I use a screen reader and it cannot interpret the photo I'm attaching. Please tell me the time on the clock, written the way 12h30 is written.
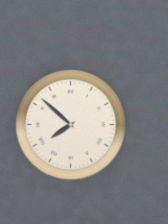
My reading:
7h52
